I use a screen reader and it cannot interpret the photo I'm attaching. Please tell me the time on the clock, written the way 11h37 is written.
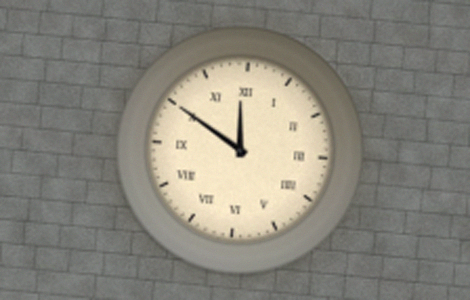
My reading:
11h50
